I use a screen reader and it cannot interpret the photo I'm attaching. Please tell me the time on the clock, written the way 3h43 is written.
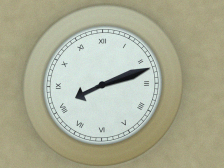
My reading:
8h12
